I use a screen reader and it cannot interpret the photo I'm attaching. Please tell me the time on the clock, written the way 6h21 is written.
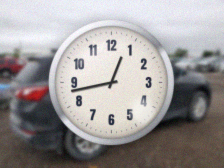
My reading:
12h43
